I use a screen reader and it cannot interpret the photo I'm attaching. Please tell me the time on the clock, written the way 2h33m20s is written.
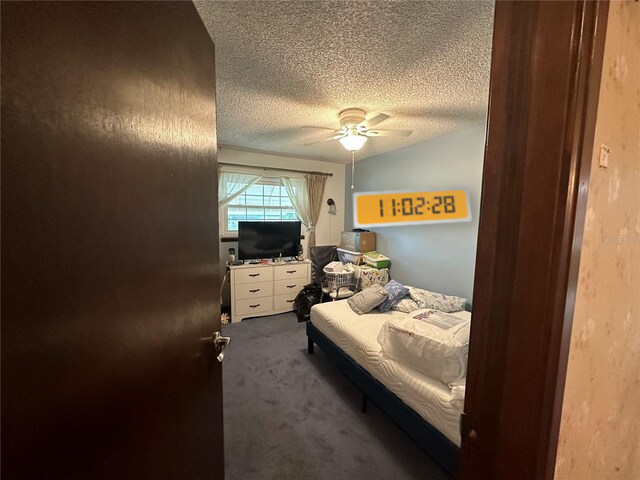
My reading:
11h02m28s
